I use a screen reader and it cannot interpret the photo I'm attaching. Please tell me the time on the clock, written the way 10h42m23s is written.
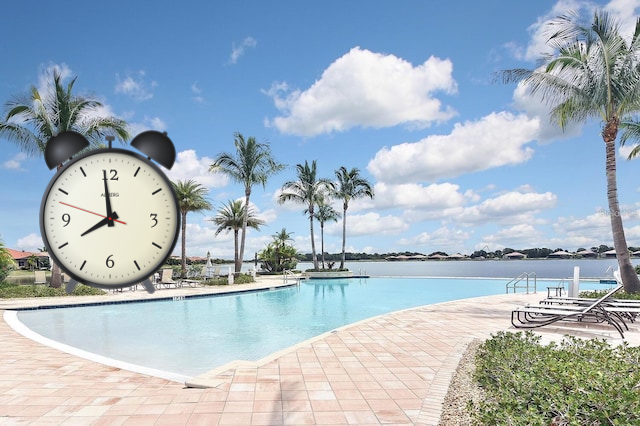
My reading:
7h58m48s
